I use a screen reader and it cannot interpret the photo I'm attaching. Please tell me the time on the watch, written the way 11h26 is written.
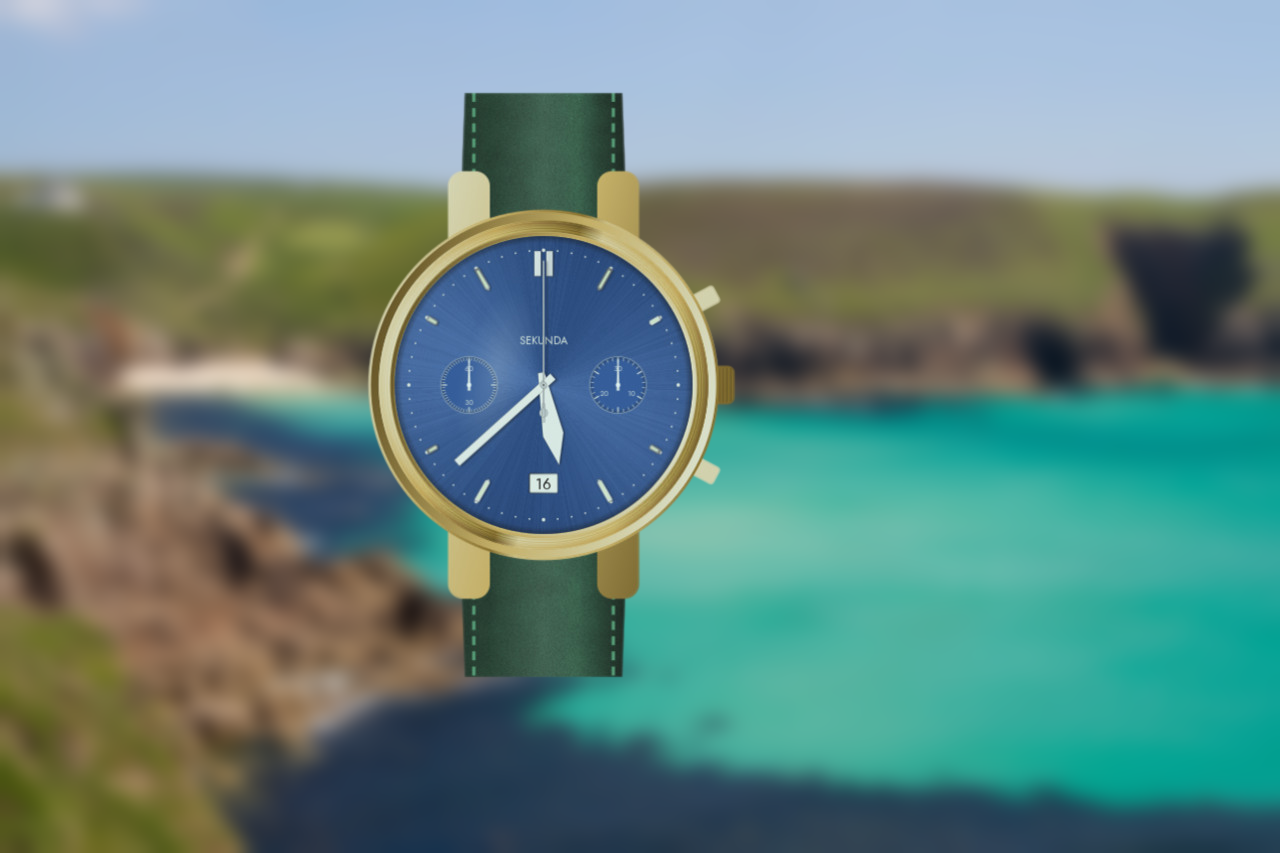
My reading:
5h38
